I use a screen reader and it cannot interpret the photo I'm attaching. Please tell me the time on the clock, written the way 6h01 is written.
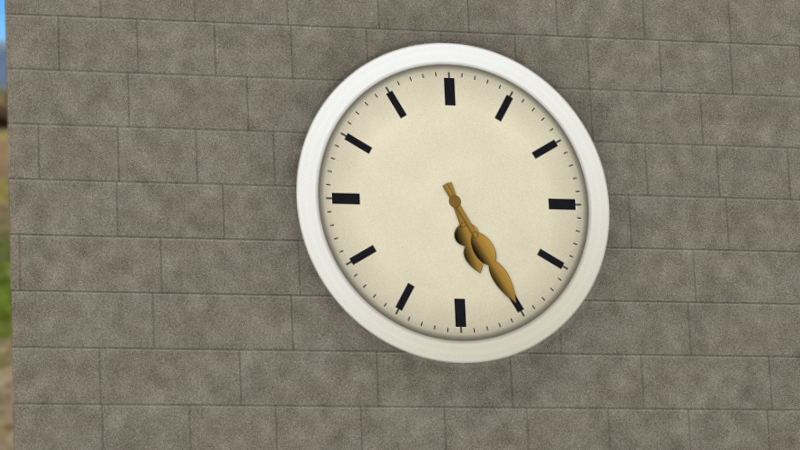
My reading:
5h25
